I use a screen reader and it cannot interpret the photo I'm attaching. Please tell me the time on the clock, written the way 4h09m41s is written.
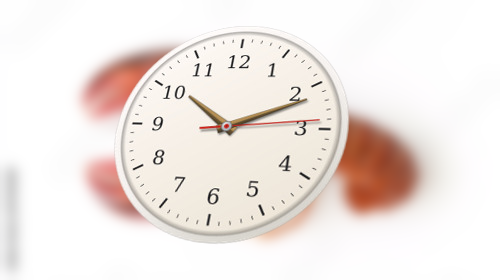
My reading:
10h11m14s
